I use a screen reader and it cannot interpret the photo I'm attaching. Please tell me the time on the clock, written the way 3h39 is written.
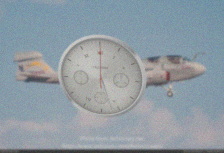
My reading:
5h27
